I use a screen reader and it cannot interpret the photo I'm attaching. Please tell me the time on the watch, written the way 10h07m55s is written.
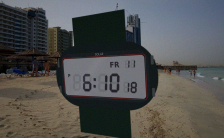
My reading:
6h10m18s
